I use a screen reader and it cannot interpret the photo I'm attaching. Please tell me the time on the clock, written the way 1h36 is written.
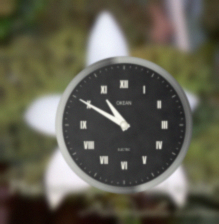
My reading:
10h50
